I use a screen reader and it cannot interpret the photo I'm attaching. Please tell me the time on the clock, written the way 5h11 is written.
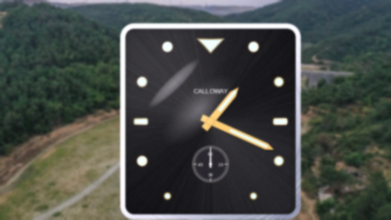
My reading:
1h19
